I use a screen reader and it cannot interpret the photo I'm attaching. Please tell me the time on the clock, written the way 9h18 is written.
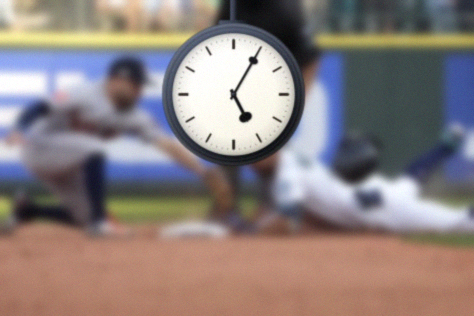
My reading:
5h05
